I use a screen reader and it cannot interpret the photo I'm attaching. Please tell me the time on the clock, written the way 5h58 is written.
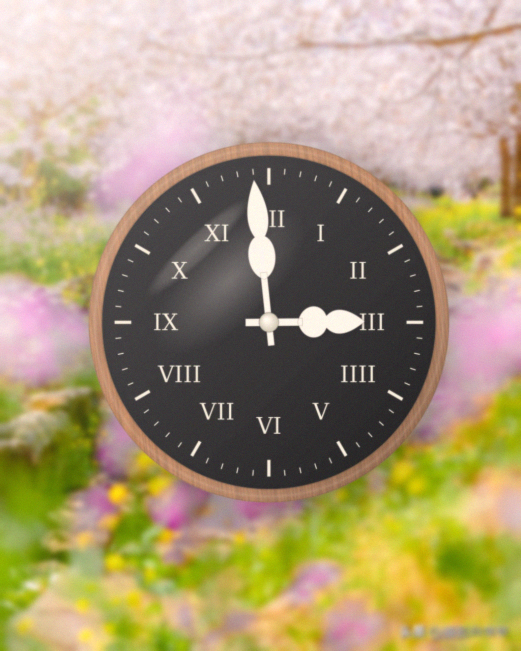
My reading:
2h59
